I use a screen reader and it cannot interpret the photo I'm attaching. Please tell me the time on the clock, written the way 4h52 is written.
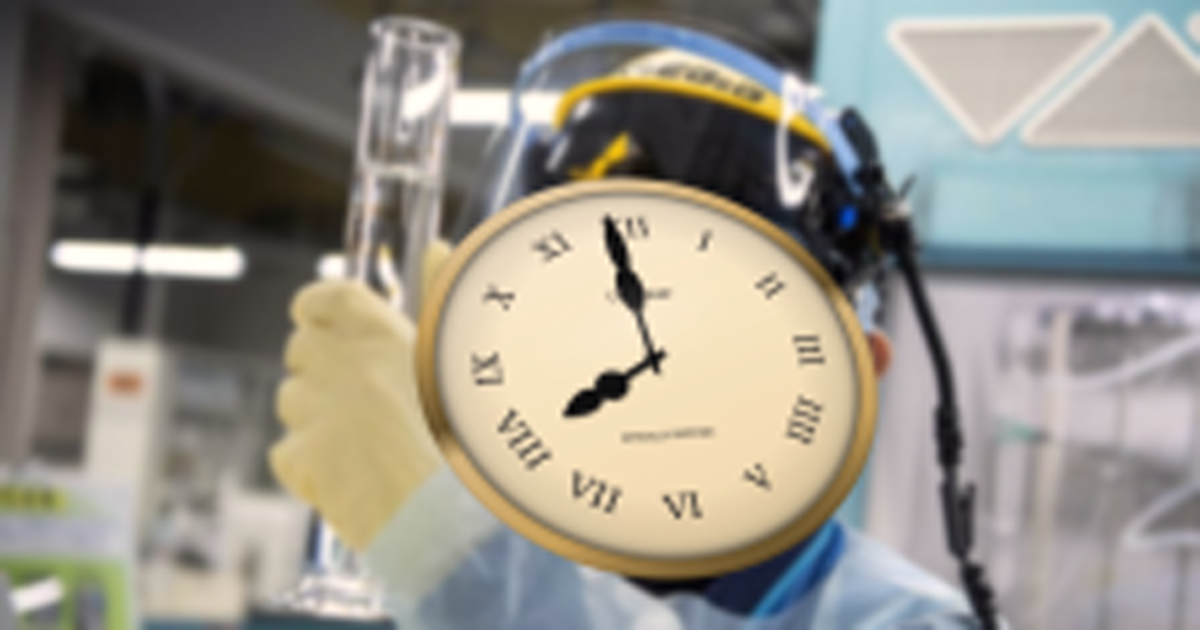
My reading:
7h59
